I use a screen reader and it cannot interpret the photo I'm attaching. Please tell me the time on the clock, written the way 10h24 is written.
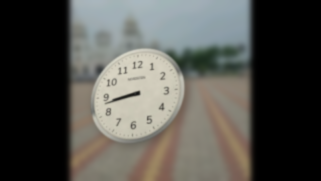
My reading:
8h43
